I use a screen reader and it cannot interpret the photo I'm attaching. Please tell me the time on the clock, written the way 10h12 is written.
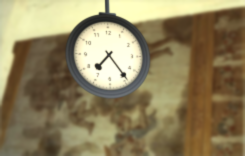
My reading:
7h24
